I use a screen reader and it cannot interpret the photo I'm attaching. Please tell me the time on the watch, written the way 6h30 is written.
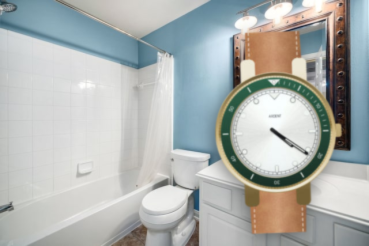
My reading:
4h21
